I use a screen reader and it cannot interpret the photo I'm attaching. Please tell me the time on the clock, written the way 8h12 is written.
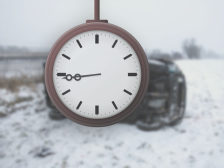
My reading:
8h44
